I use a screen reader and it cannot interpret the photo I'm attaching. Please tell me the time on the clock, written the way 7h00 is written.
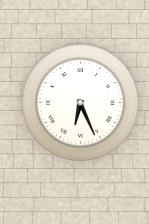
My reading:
6h26
